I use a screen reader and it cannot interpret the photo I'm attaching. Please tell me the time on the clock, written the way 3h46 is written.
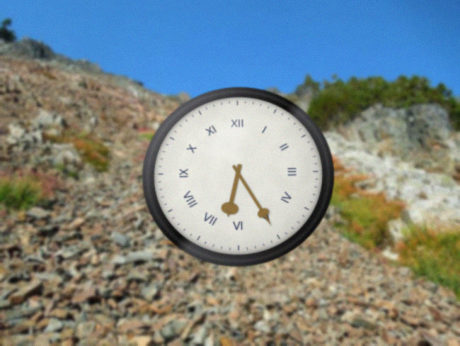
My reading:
6h25
